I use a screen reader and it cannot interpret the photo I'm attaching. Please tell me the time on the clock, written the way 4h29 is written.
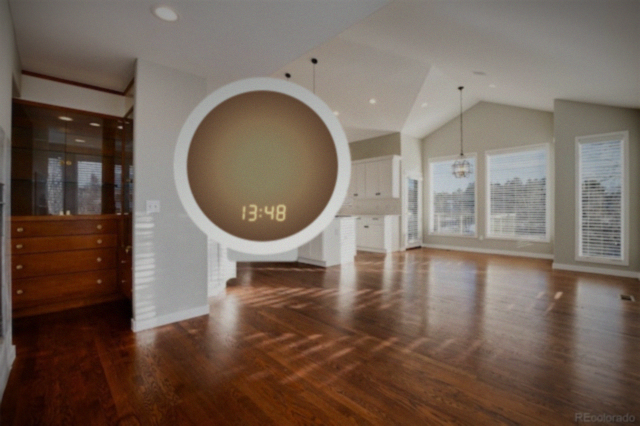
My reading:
13h48
